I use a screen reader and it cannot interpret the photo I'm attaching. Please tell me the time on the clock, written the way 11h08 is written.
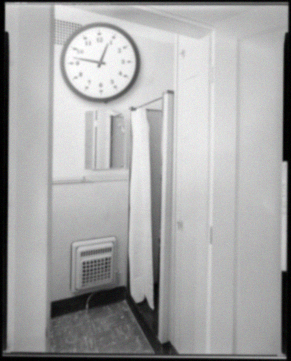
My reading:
12h47
